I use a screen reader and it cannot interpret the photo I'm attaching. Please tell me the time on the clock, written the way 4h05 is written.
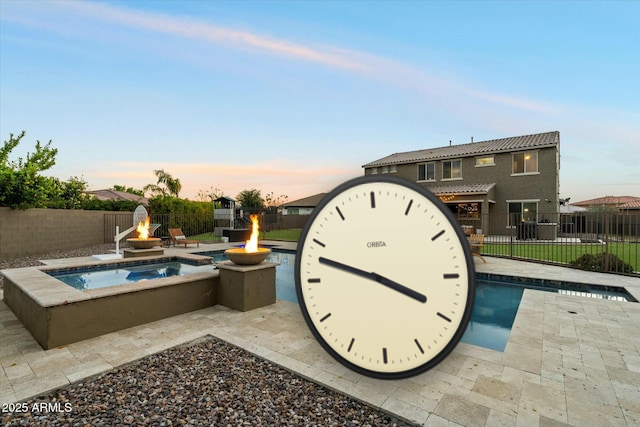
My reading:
3h48
